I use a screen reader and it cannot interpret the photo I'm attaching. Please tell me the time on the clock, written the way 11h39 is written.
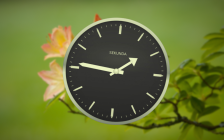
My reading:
1h46
